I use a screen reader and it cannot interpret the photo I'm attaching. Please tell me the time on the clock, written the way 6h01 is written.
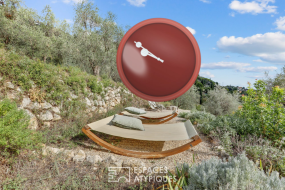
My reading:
9h51
